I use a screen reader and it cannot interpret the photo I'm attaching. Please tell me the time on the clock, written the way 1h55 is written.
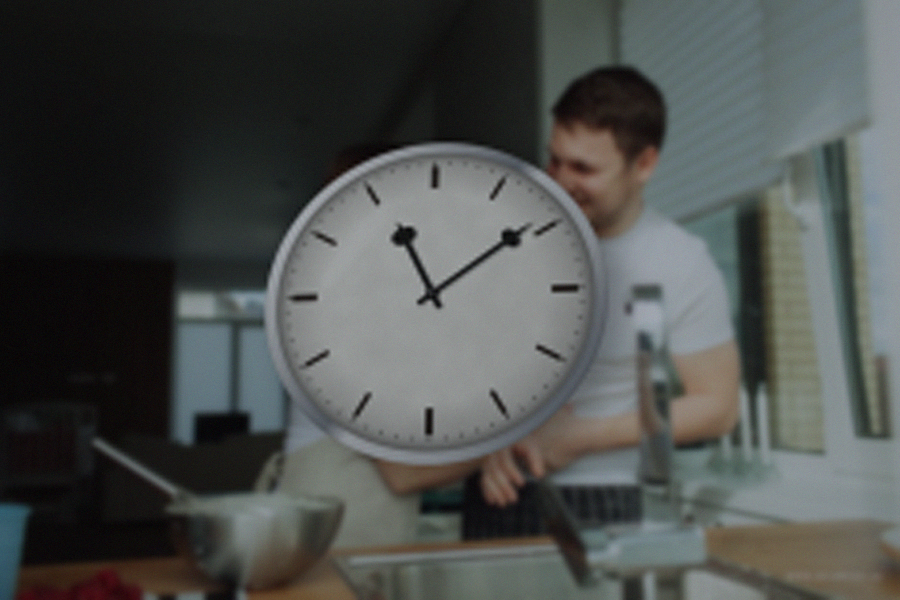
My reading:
11h09
